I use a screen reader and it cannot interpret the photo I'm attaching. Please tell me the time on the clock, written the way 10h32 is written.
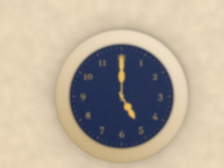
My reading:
5h00
